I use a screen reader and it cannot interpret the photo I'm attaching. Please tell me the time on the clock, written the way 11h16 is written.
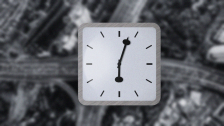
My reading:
6h03
